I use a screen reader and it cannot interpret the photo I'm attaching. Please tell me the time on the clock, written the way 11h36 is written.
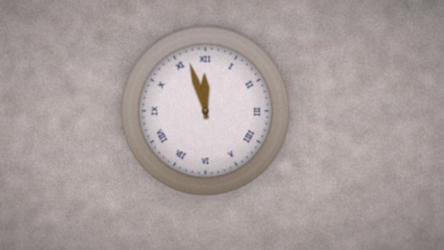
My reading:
11h57
